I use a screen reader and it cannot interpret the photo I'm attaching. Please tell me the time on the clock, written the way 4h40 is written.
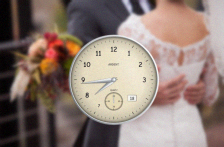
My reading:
7h44
